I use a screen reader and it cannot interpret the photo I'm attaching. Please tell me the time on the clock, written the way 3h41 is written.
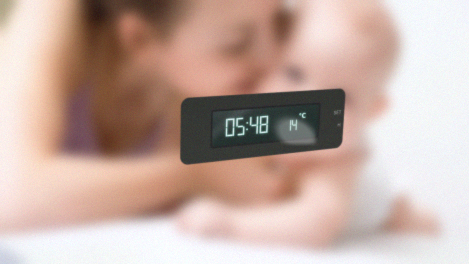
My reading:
5h48
